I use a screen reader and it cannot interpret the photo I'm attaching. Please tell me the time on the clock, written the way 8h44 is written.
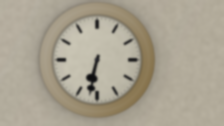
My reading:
6h32
